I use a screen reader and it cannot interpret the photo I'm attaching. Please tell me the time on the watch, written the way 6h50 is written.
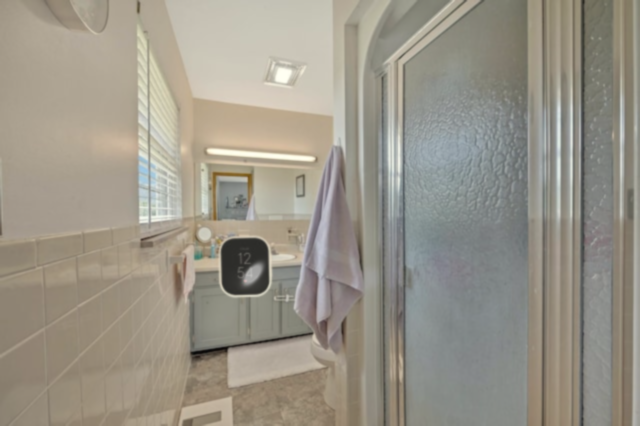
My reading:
12h54
